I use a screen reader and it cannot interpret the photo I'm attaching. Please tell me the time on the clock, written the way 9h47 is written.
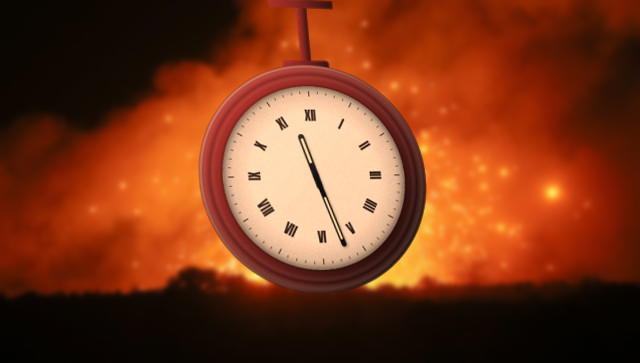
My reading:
11h27
